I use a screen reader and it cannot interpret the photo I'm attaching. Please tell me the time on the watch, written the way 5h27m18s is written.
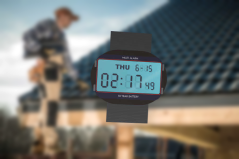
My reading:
2h17m49s
